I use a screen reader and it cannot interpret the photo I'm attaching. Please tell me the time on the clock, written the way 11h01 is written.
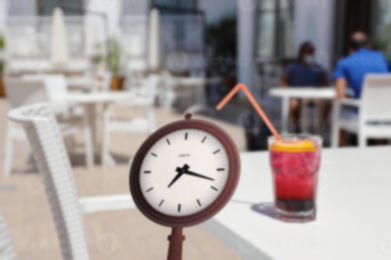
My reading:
7h18
